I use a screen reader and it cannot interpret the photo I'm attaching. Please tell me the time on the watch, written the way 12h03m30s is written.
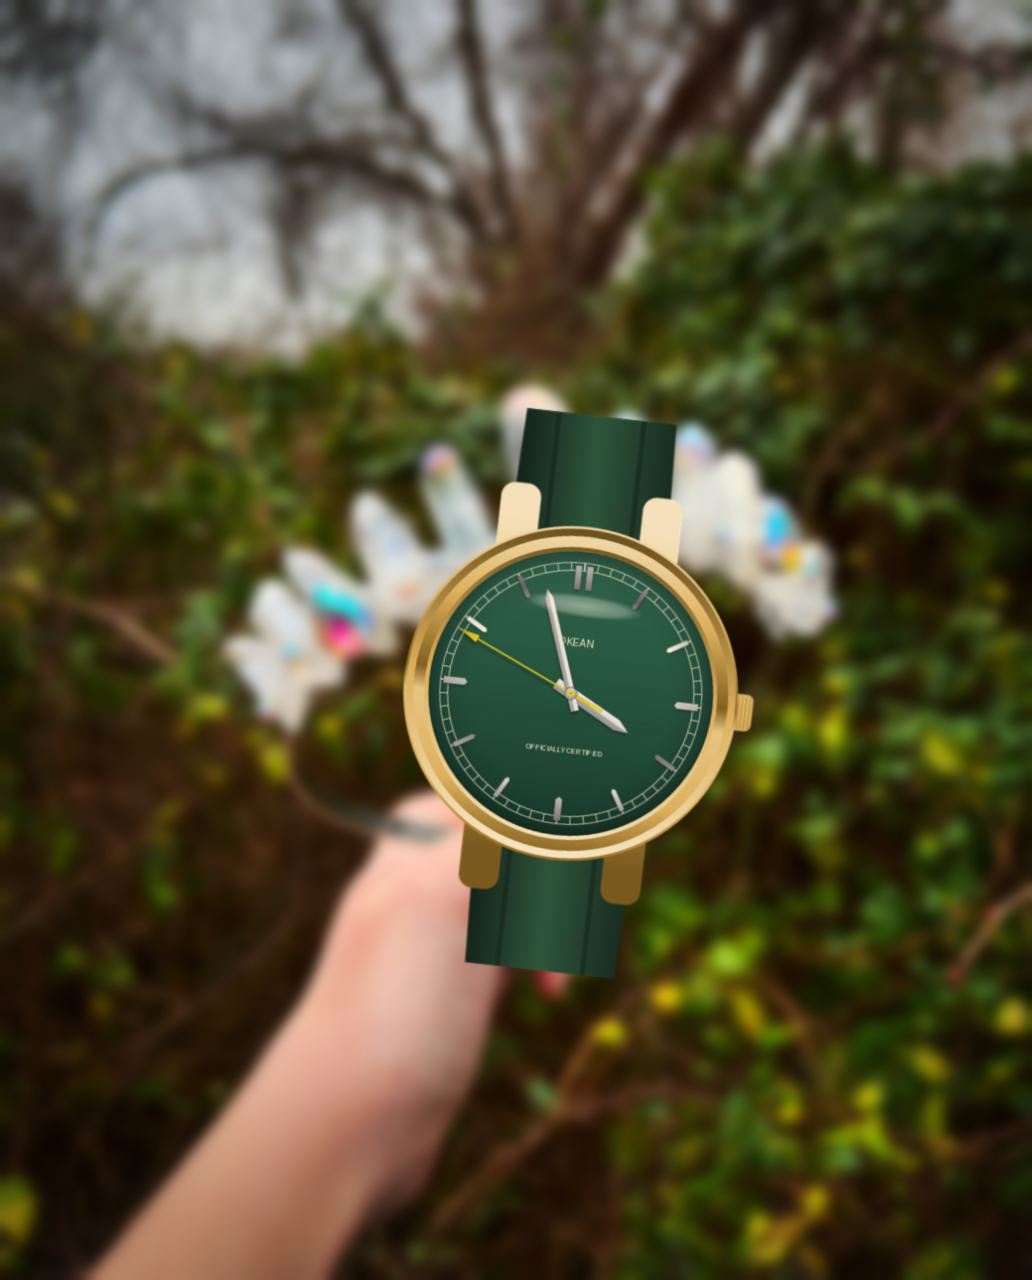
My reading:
3h56m49s
